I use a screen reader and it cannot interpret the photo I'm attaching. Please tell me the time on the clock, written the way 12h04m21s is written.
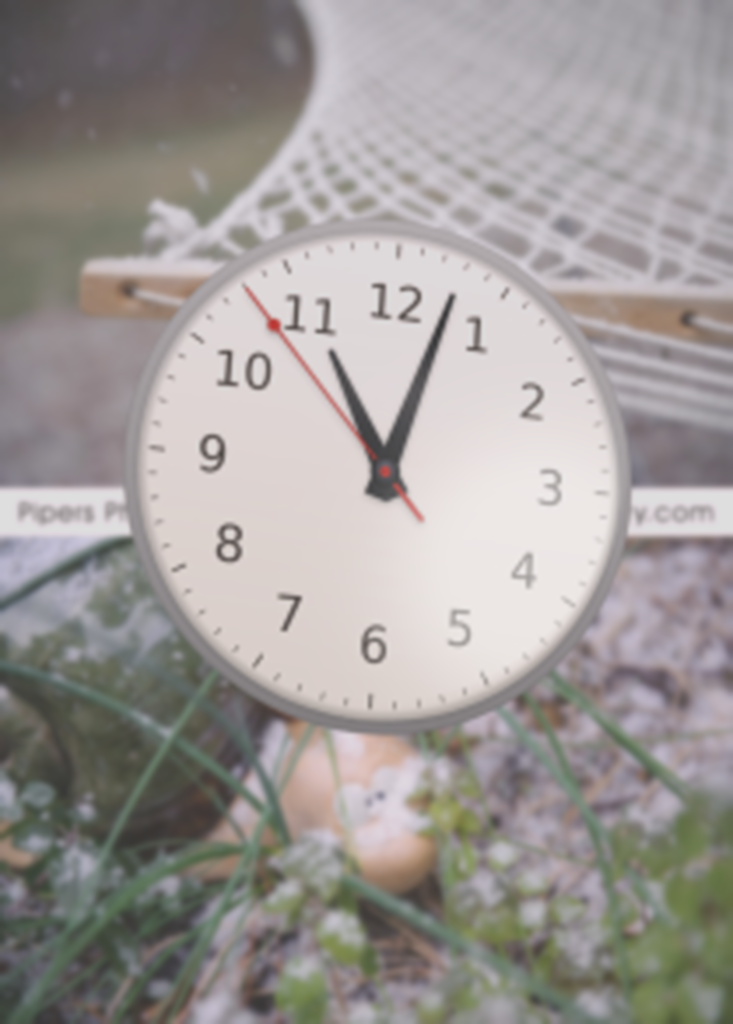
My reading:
11h02m53s
